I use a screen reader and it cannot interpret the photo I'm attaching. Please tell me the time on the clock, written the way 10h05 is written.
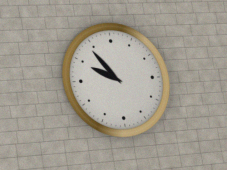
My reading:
9h54
